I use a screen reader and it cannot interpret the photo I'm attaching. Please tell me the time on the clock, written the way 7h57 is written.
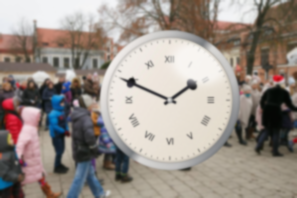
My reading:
1h49
